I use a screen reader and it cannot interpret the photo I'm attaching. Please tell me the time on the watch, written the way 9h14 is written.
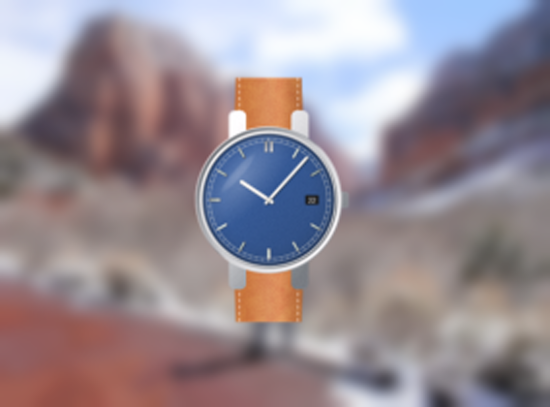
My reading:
10h07
